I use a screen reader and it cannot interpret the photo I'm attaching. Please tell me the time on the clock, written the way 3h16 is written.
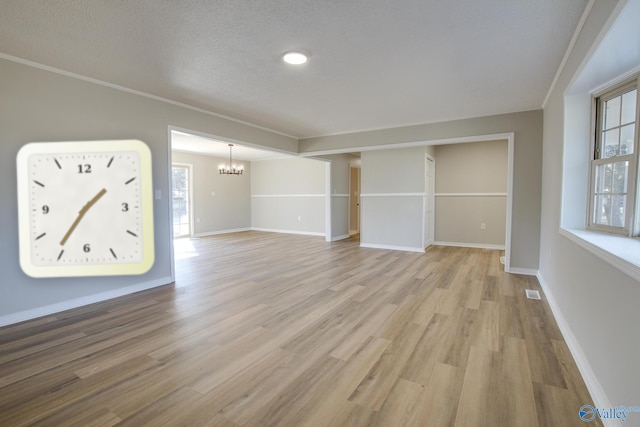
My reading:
1h36
